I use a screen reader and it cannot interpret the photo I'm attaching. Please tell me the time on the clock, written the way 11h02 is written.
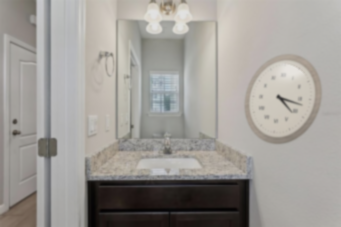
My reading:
4h17
